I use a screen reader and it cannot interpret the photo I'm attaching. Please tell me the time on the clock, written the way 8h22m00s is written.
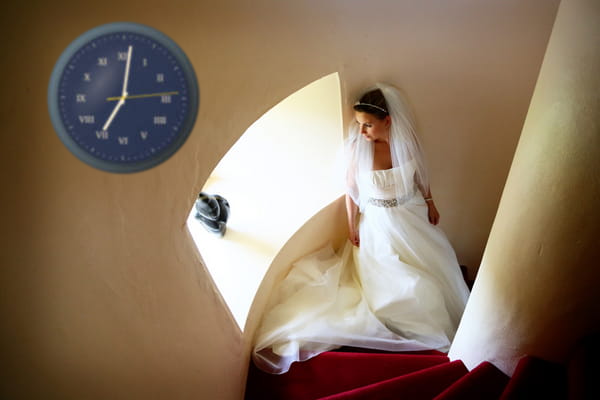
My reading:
7h01m14s
